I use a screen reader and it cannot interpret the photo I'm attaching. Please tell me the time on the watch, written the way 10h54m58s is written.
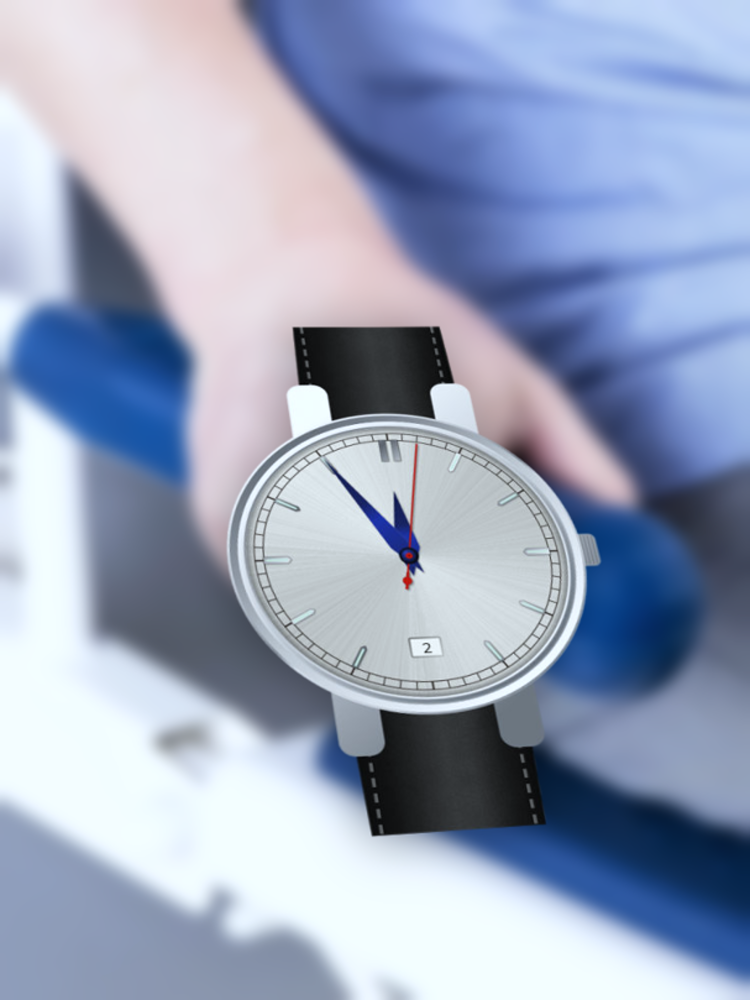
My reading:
11h55m02s
